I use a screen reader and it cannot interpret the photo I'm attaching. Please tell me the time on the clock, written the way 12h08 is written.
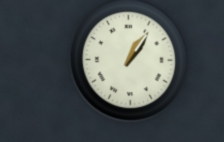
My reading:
1h06
